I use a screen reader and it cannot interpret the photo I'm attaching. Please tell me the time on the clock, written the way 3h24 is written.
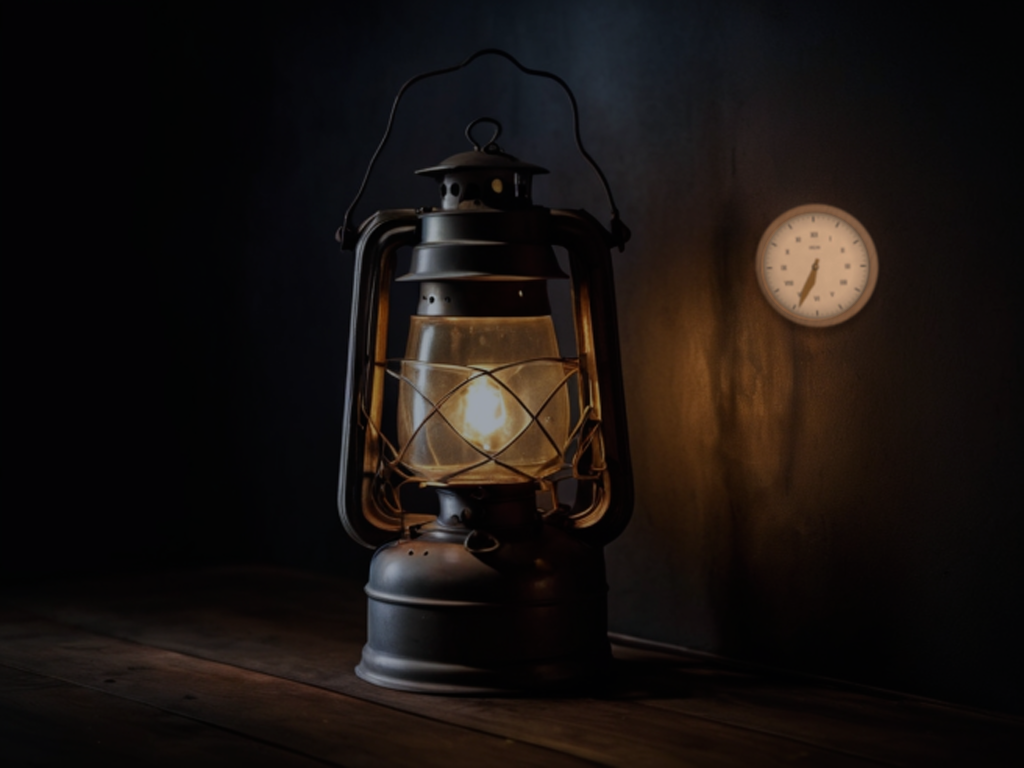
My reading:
6h34
